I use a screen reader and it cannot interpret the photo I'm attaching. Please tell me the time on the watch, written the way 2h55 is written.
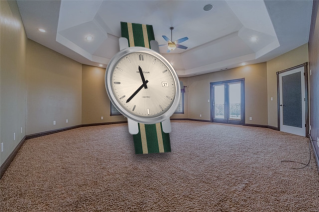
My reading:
11h38
